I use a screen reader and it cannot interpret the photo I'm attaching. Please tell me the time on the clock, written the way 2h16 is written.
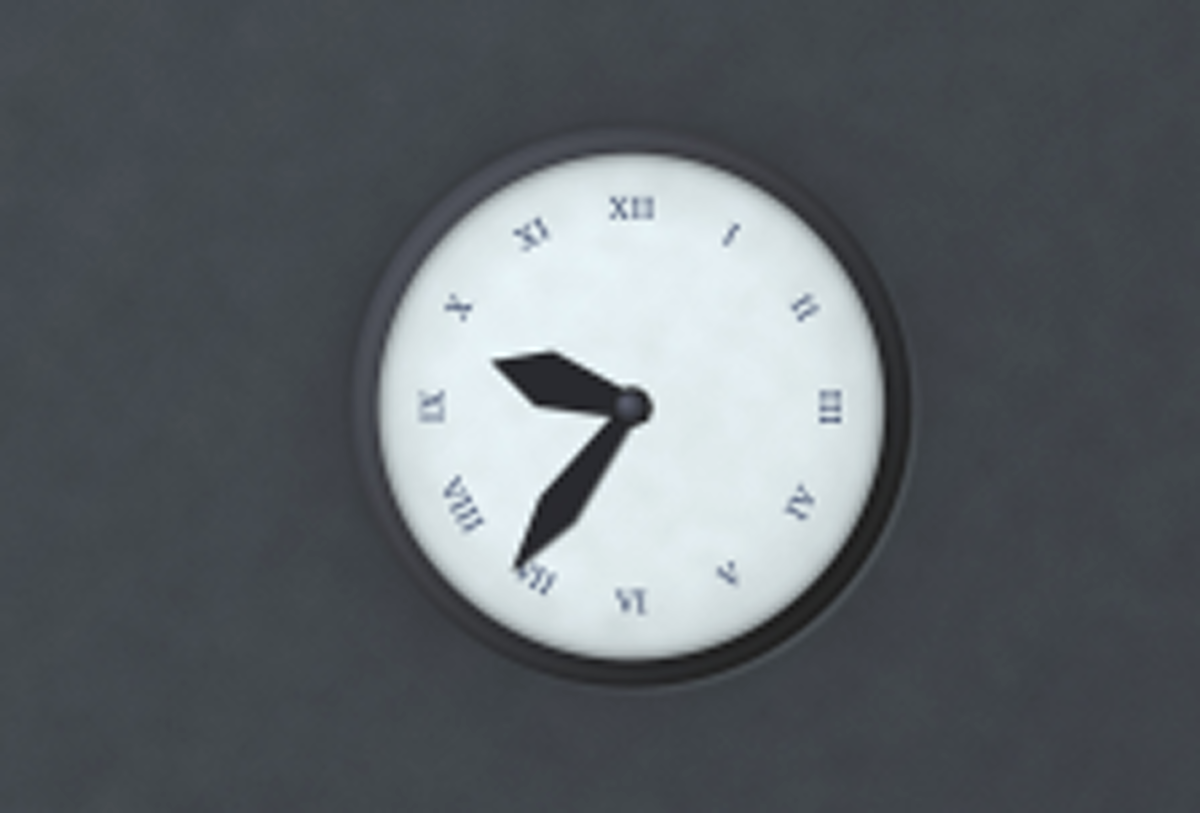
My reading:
9h36
